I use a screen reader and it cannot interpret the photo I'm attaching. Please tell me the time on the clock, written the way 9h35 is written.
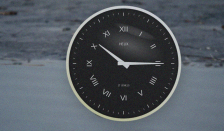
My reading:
10h15
